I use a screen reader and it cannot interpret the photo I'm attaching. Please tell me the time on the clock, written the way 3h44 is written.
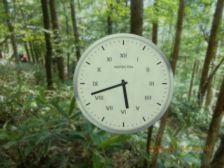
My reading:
5h42
